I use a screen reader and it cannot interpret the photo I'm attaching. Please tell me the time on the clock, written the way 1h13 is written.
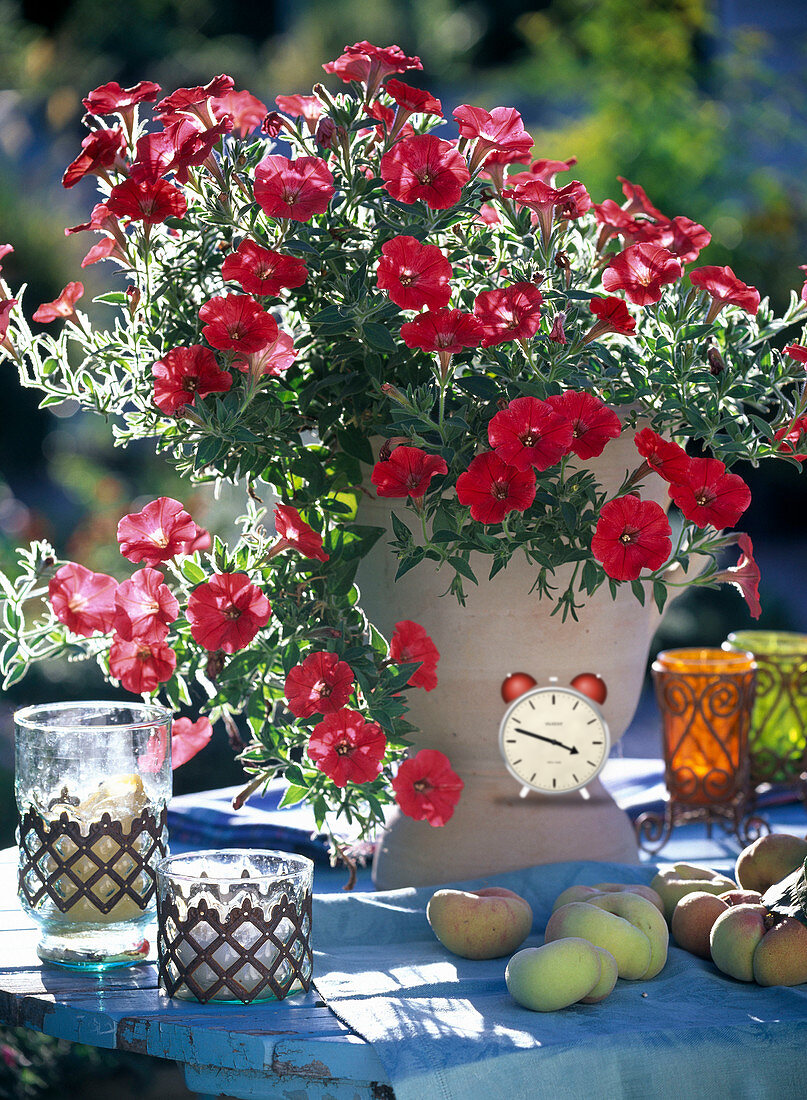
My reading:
3h48
